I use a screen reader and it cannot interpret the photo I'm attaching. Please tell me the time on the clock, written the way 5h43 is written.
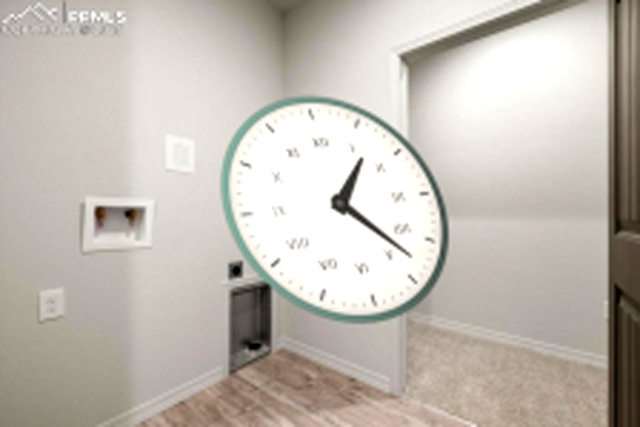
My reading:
1h23
